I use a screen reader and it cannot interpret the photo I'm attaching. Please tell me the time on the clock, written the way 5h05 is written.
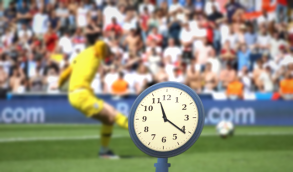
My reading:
11h21
